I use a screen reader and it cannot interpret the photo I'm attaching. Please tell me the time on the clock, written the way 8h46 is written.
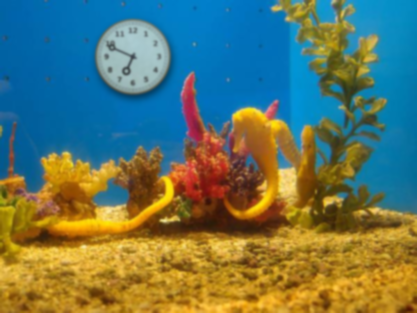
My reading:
6h49
